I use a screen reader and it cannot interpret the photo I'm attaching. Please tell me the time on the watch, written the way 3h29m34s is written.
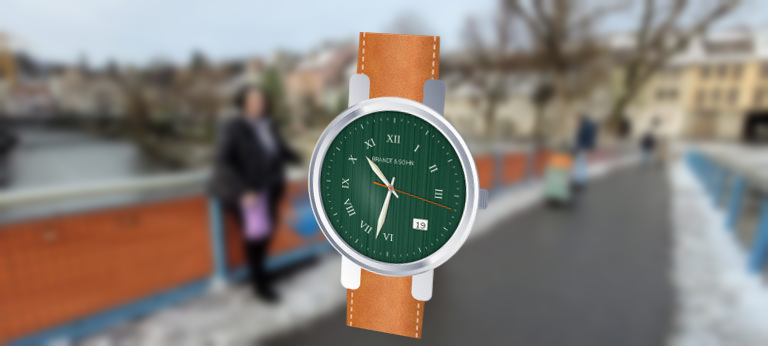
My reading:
10h32m17s
